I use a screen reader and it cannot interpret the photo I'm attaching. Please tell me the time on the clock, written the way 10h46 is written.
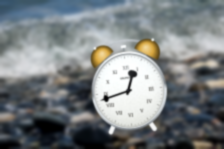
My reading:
12h43
